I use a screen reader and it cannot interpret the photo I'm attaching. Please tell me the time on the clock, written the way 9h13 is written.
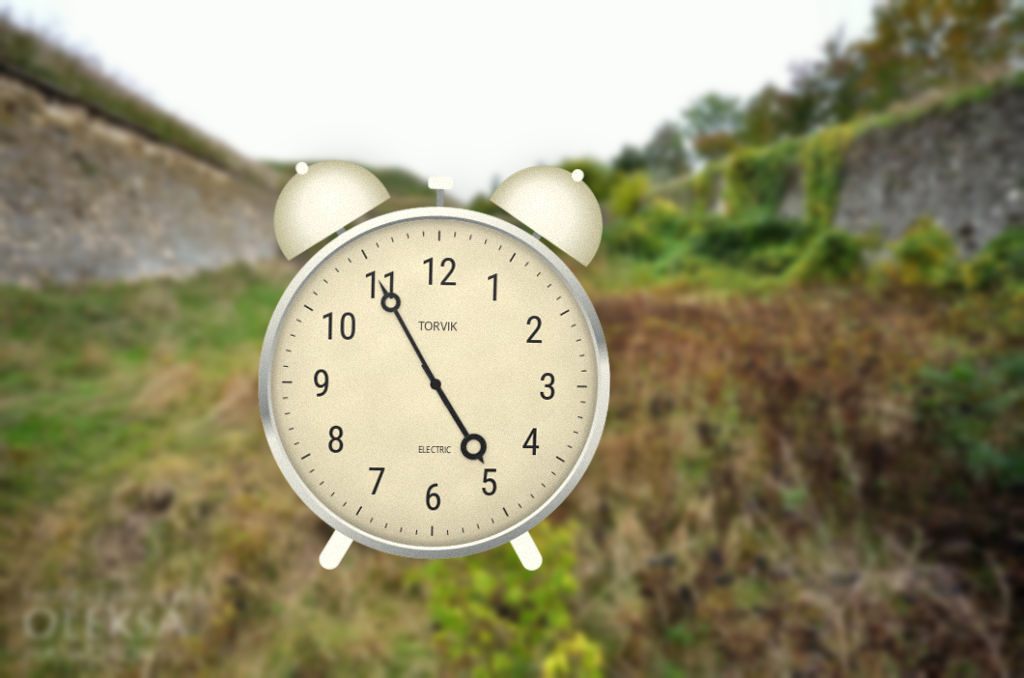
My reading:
4h55
